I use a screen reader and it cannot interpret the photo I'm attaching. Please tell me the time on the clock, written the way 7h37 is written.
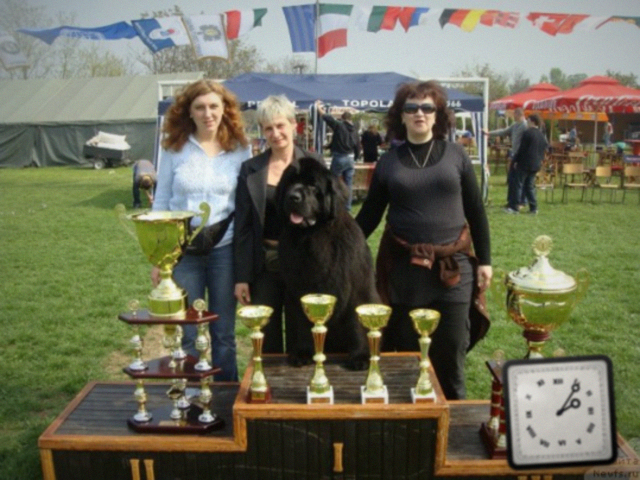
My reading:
2h06
